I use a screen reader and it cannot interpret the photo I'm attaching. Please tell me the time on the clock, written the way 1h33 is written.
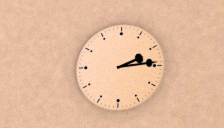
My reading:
2h14
